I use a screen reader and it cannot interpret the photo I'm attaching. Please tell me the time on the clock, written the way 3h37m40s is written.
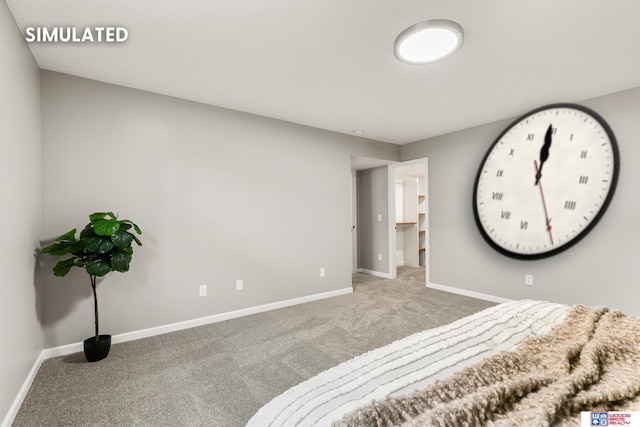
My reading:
11h59m25s
